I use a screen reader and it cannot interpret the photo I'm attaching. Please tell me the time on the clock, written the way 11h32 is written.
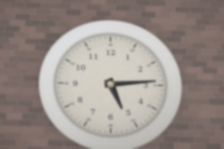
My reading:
5h14
